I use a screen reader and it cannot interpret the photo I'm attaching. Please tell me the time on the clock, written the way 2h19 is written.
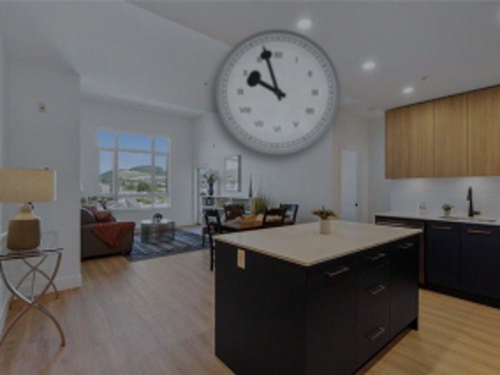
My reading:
9h57
